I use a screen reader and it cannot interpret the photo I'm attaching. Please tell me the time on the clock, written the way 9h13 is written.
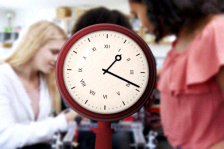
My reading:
1h19
